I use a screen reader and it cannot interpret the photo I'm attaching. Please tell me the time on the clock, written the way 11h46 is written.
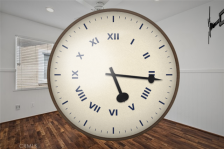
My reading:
5h16
